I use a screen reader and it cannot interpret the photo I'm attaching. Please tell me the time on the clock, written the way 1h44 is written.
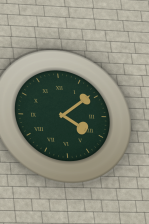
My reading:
4h09
